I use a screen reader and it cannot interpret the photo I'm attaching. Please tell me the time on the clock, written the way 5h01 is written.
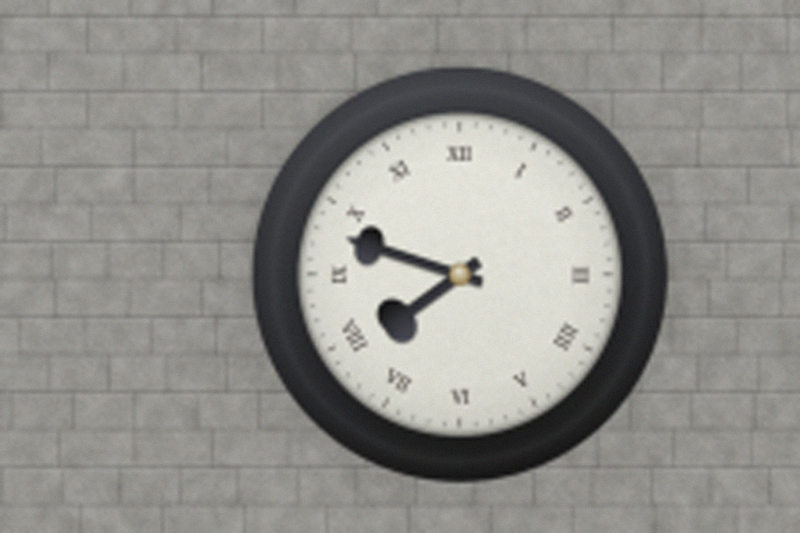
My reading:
7h48
